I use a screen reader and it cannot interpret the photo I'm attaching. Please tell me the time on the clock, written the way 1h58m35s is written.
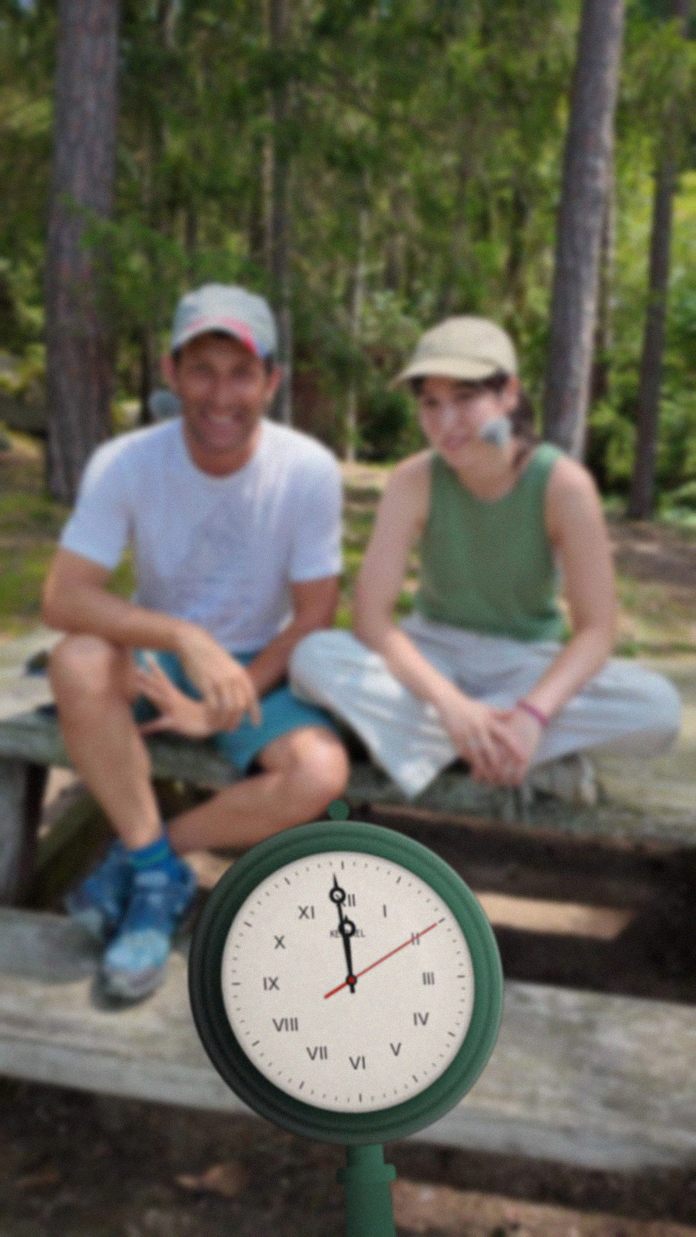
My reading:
11h59m10s
